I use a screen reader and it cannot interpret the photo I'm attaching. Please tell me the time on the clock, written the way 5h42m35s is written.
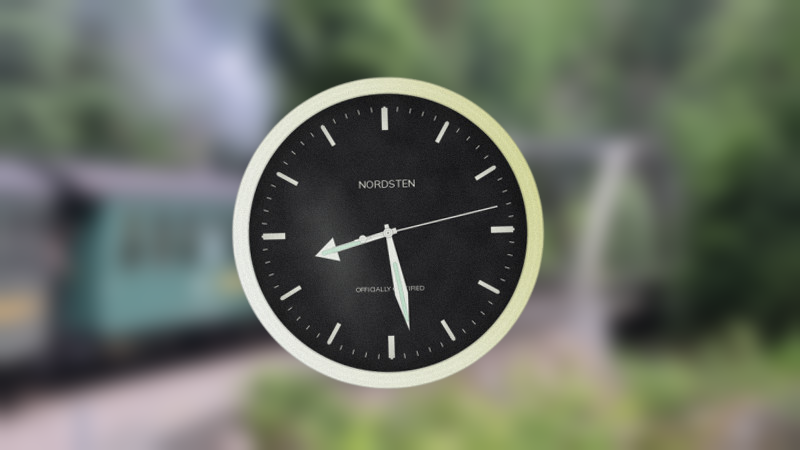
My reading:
8h28m13s
